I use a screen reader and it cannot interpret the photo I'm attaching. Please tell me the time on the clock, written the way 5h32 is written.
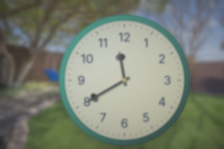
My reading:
11h40
